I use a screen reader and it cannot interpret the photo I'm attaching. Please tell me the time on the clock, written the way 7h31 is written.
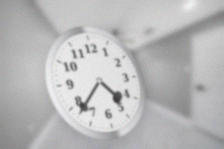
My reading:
4h38
